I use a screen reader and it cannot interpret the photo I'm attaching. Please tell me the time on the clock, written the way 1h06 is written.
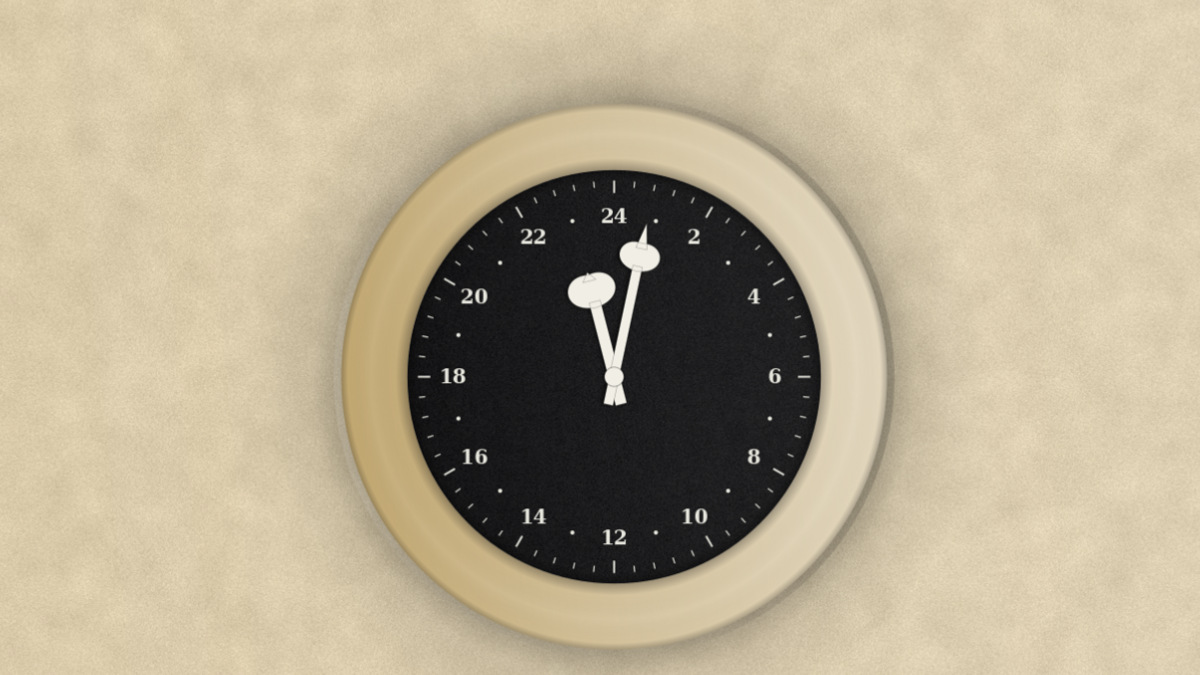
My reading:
23h02
